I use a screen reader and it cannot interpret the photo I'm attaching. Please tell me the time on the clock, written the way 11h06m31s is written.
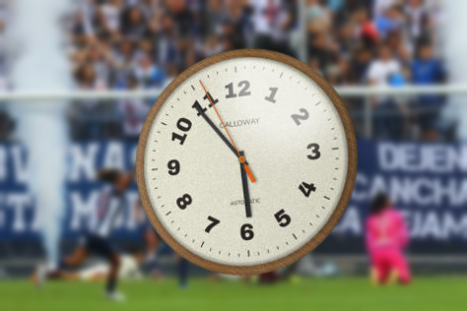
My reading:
5h53m56s
